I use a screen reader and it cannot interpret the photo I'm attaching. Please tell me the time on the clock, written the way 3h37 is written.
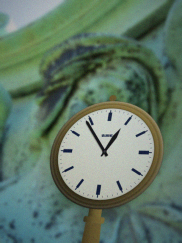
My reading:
12h54
